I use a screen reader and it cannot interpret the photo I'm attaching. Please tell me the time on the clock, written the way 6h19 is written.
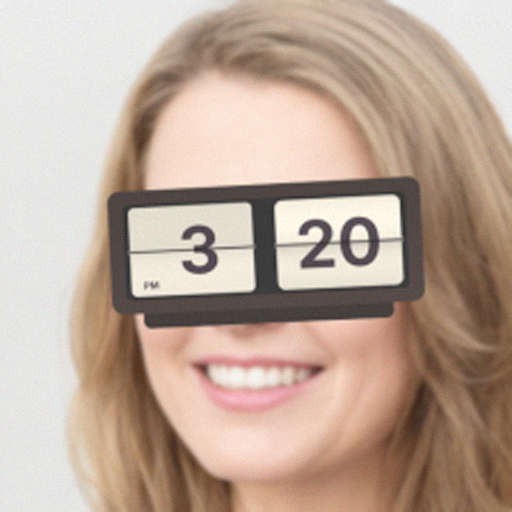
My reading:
3h20
